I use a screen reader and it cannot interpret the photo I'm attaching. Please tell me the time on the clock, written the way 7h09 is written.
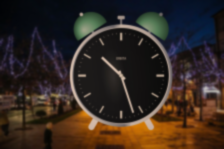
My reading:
10h27
